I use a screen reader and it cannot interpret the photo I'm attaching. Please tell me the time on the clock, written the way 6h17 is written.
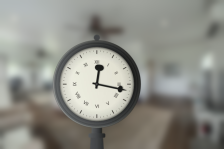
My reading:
12h17
